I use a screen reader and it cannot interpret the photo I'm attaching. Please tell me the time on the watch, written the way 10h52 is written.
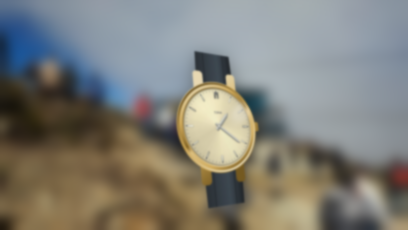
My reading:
1h21
